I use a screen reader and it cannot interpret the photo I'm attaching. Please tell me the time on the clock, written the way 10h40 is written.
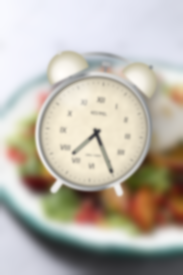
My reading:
7h25
